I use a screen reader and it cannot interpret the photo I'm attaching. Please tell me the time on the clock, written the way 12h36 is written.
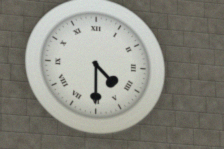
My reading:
4h30
